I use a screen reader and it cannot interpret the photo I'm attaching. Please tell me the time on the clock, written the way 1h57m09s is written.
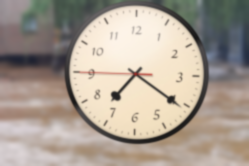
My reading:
7h20m45s
